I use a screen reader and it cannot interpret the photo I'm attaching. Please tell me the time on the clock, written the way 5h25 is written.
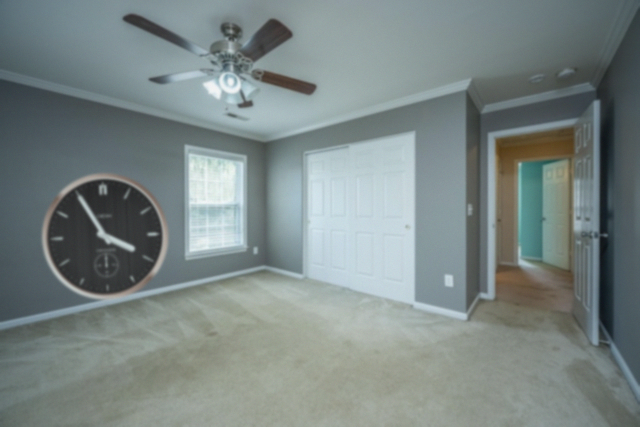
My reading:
3h55
